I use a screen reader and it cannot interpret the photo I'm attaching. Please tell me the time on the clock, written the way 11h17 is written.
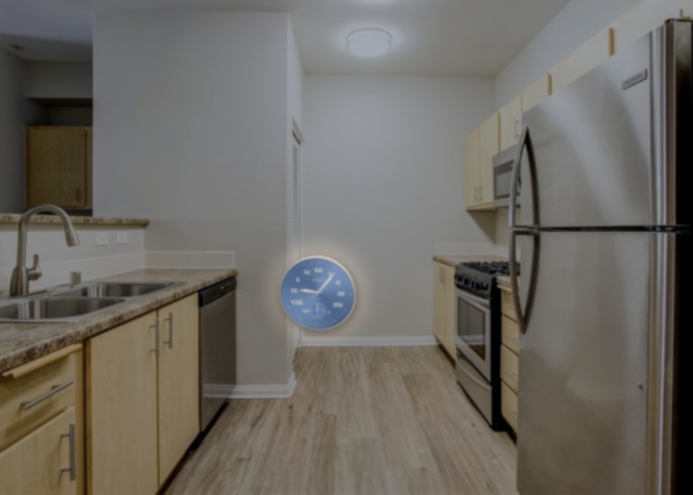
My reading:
9h06
